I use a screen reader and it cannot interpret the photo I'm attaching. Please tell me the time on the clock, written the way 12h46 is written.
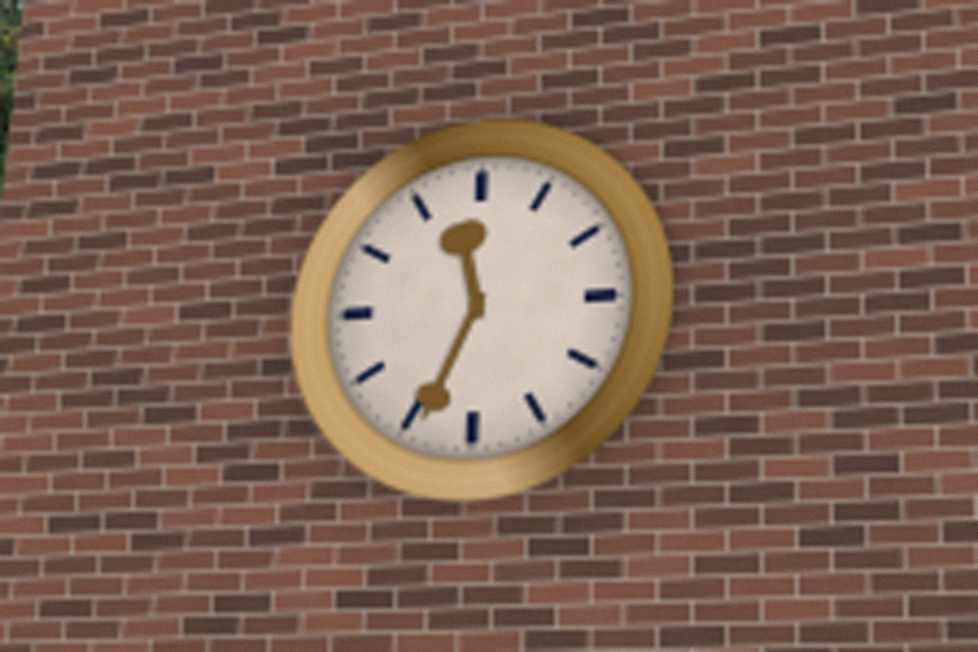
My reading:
11h34
